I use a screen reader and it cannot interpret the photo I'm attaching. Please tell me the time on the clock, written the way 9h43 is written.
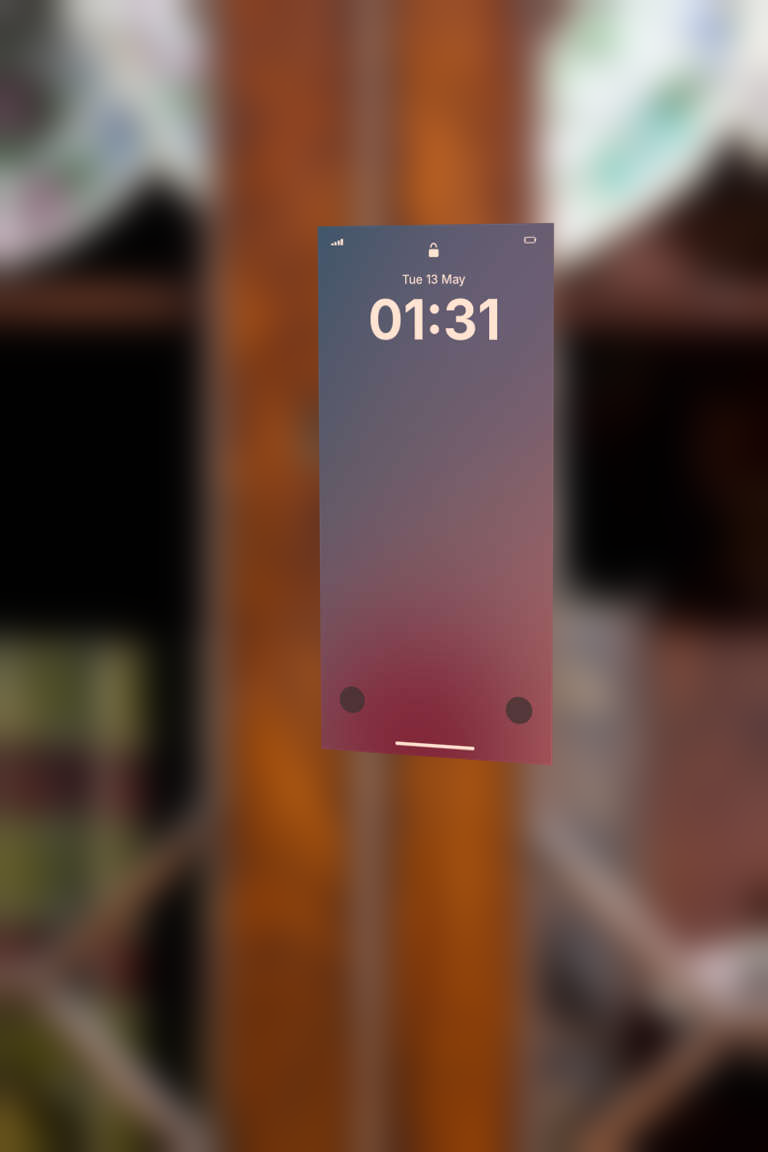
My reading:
1h31
